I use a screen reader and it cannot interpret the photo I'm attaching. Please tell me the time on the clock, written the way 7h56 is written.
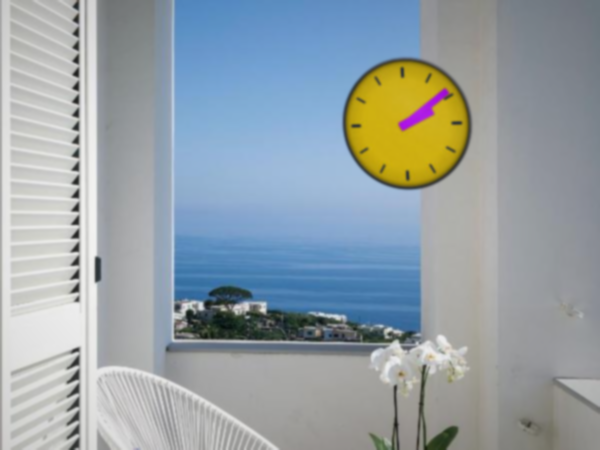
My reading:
2h09
